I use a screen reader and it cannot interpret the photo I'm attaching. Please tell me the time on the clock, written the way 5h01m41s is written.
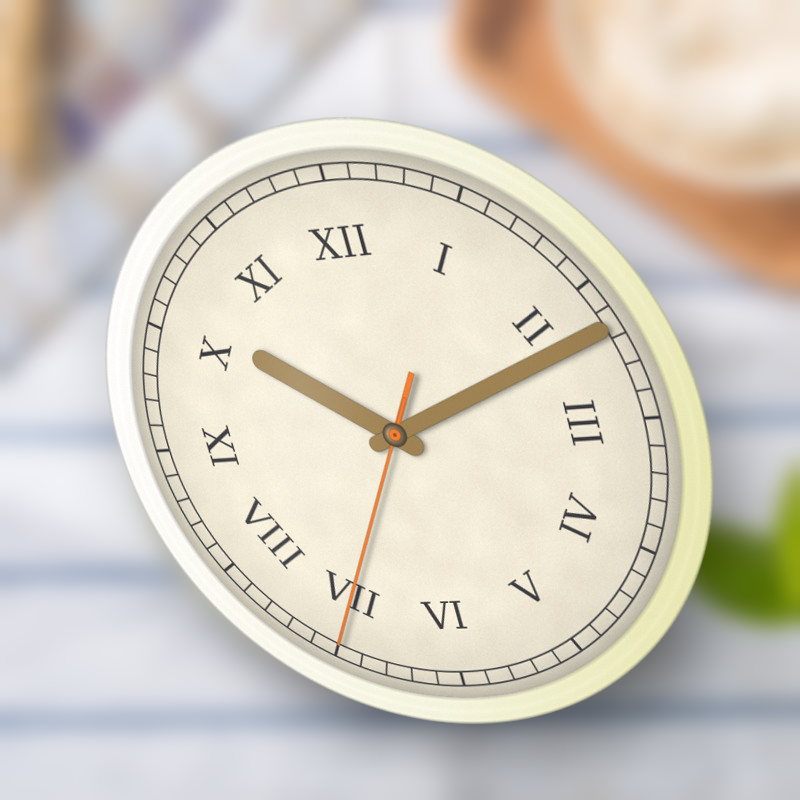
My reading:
10h11m35s
